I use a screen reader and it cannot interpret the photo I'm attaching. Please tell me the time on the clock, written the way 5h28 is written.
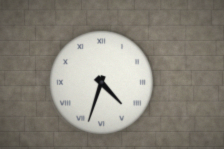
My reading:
4h33
